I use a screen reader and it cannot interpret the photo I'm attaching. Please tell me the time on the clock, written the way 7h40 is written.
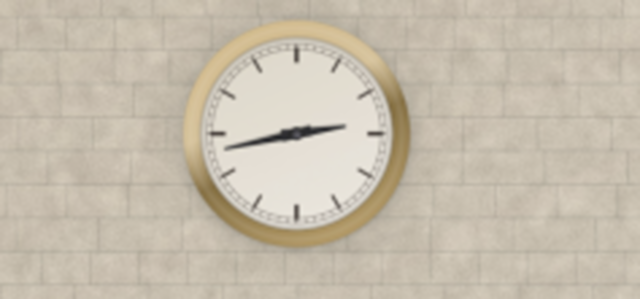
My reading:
2h43
